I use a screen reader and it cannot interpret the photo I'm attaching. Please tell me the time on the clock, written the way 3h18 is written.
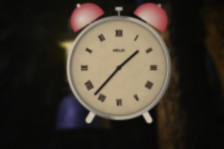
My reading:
1h37
